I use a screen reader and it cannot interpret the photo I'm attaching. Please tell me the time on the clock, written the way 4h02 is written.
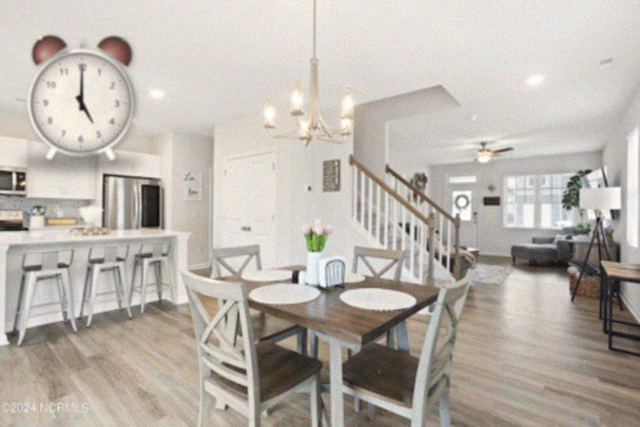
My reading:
5h00
